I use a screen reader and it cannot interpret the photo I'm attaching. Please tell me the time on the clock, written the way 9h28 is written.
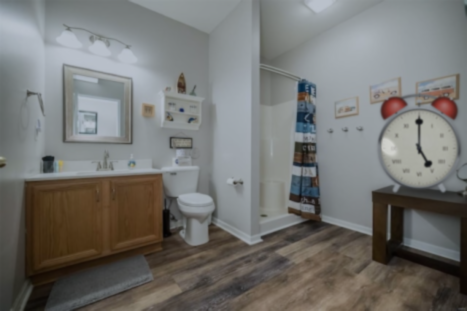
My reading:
5h00
